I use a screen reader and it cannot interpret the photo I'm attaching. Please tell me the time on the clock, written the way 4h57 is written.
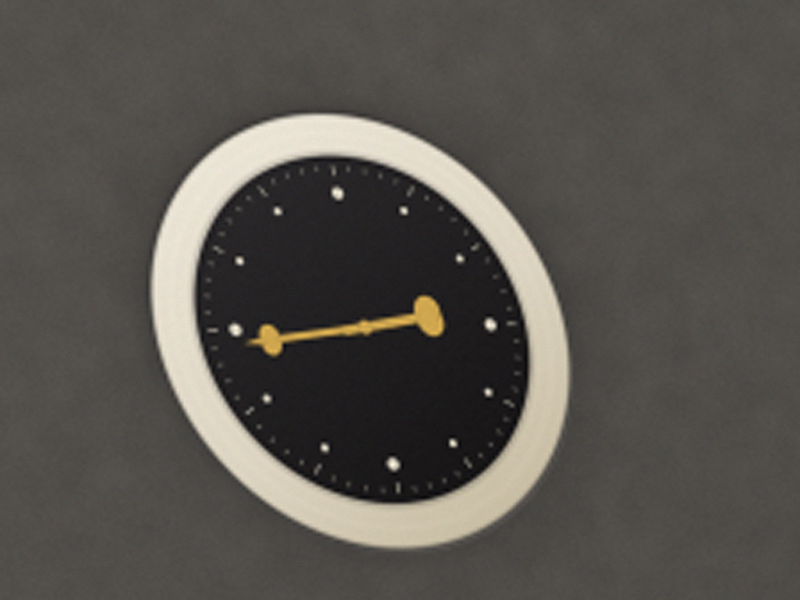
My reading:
2h44
